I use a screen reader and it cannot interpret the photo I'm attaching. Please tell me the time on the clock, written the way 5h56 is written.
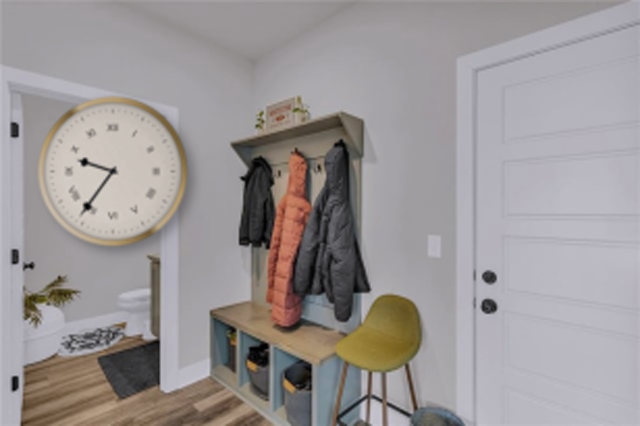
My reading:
9h36
